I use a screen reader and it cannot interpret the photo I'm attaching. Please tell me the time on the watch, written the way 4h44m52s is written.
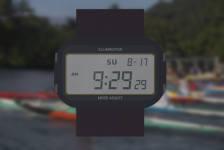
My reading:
9h29m29s
